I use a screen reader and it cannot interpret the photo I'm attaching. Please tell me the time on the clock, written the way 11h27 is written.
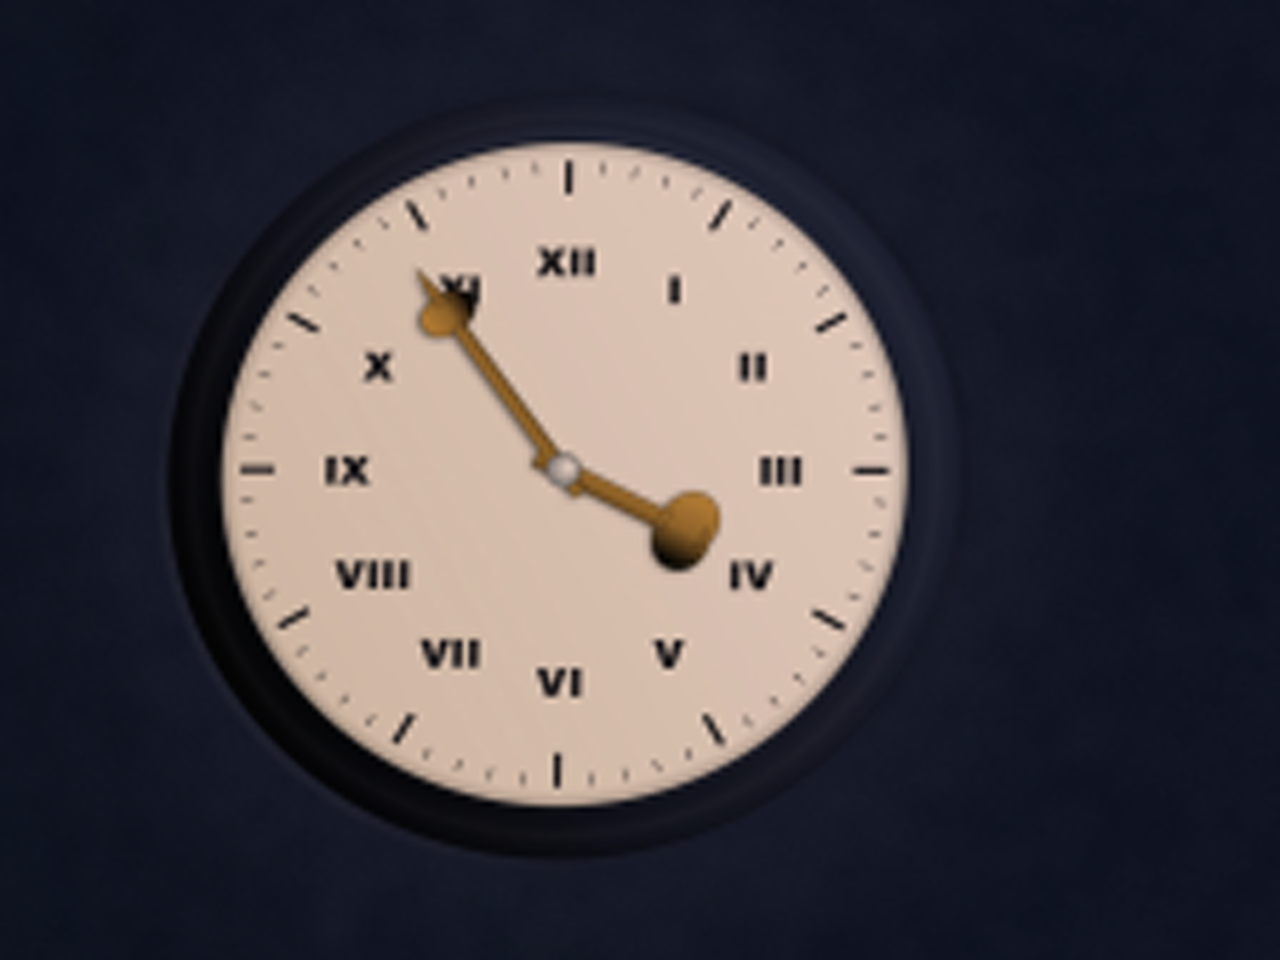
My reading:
3h54
